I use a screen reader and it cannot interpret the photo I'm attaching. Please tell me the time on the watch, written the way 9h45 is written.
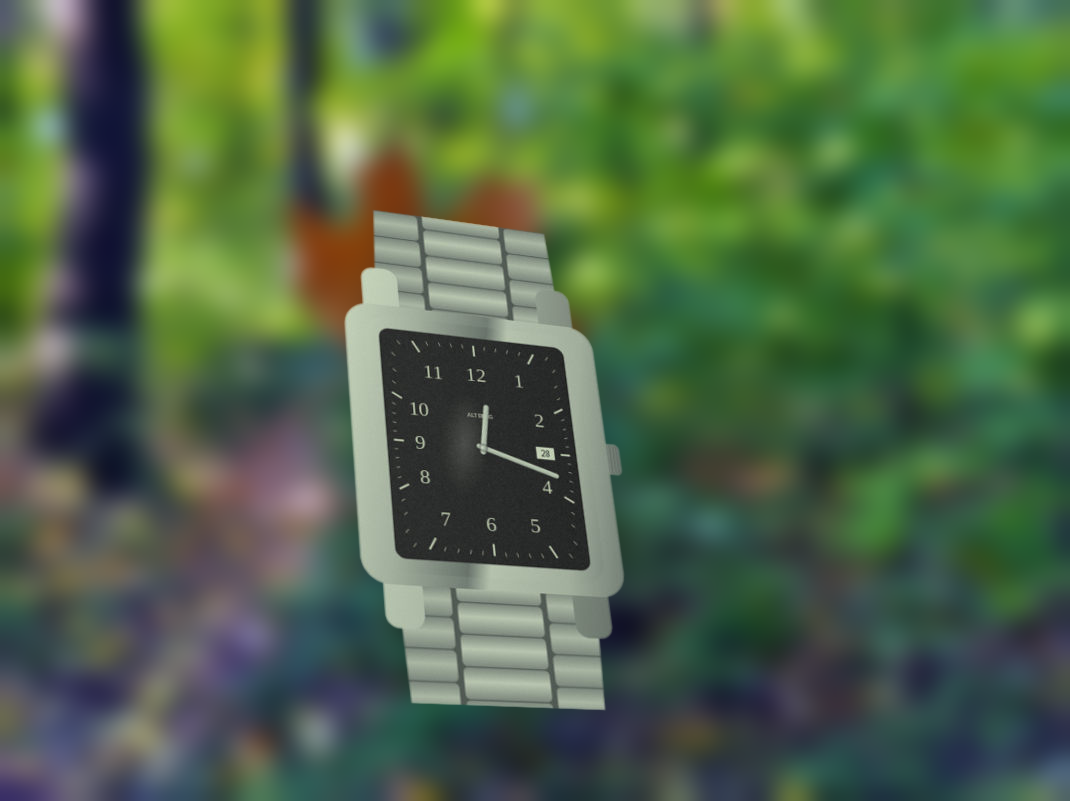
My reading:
12h18
